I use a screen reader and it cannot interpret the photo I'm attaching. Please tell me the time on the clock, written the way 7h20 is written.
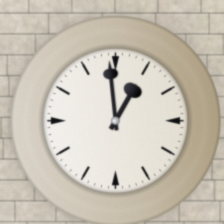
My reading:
12h59
